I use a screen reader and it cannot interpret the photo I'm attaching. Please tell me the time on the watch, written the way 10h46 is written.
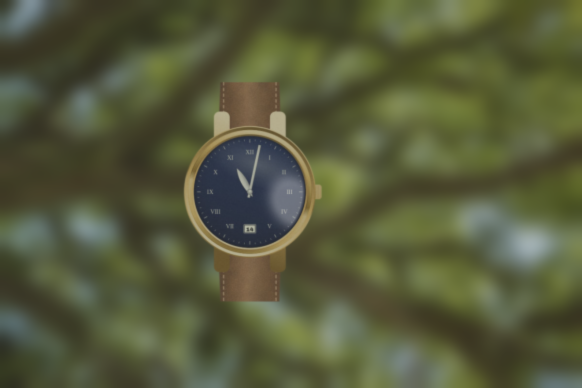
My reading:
11h02
